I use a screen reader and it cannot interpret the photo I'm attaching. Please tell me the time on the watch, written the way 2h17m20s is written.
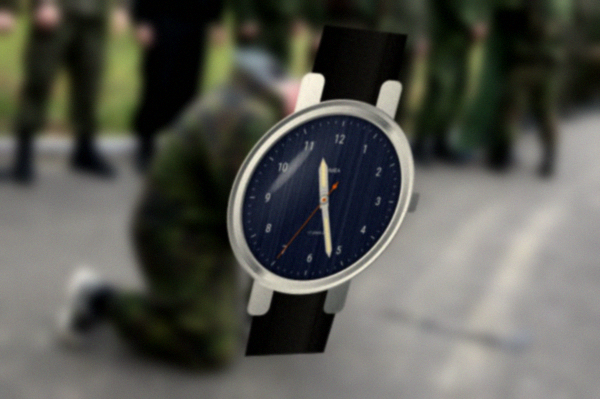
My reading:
11h26m35s
